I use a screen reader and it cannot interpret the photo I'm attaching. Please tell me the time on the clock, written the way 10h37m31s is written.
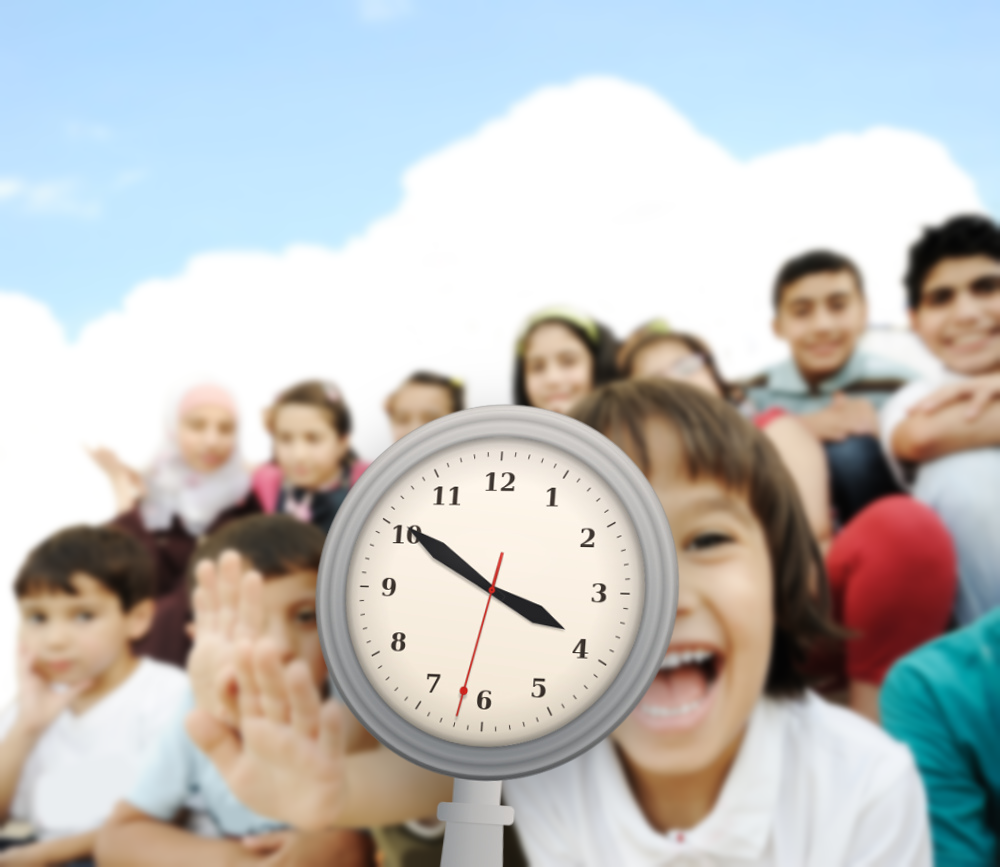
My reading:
3h50m32s
